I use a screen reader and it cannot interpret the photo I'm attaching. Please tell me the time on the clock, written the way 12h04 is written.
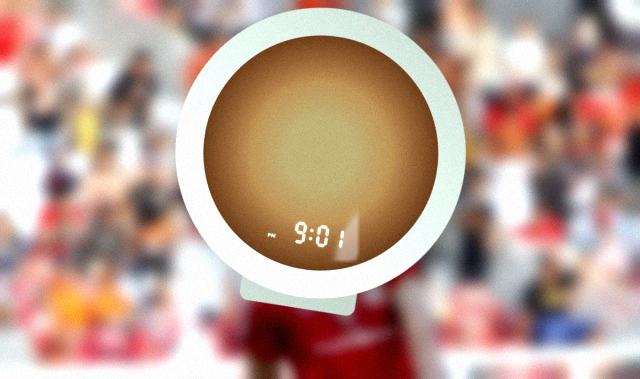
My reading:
9h01
